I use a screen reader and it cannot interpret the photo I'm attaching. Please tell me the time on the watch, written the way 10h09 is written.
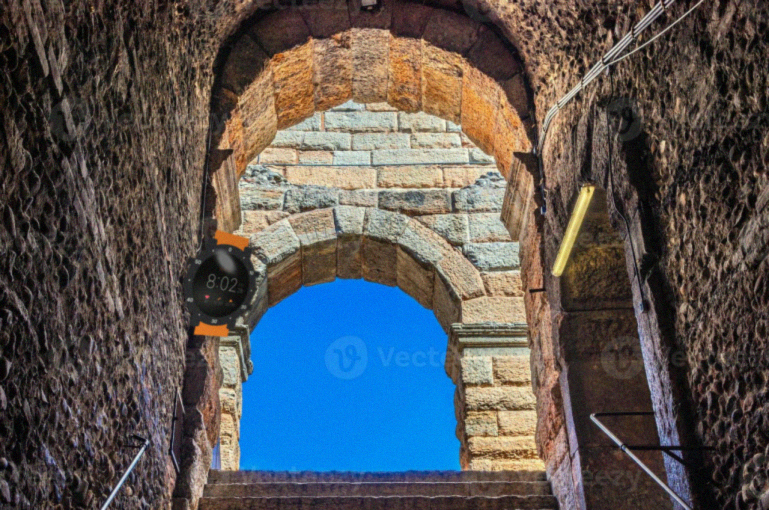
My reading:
8h02
